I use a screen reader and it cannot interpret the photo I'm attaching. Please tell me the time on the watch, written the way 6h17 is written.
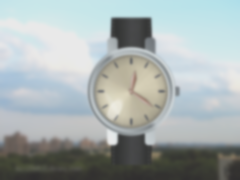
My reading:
12h21
